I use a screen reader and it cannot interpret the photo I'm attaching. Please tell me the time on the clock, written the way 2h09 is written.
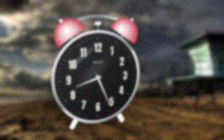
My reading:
8h26
